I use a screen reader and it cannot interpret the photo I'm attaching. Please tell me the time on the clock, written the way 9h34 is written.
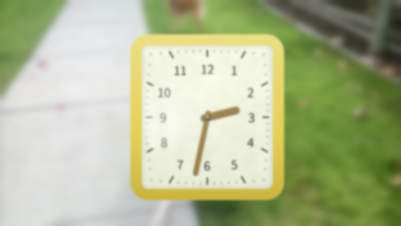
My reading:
2h32
